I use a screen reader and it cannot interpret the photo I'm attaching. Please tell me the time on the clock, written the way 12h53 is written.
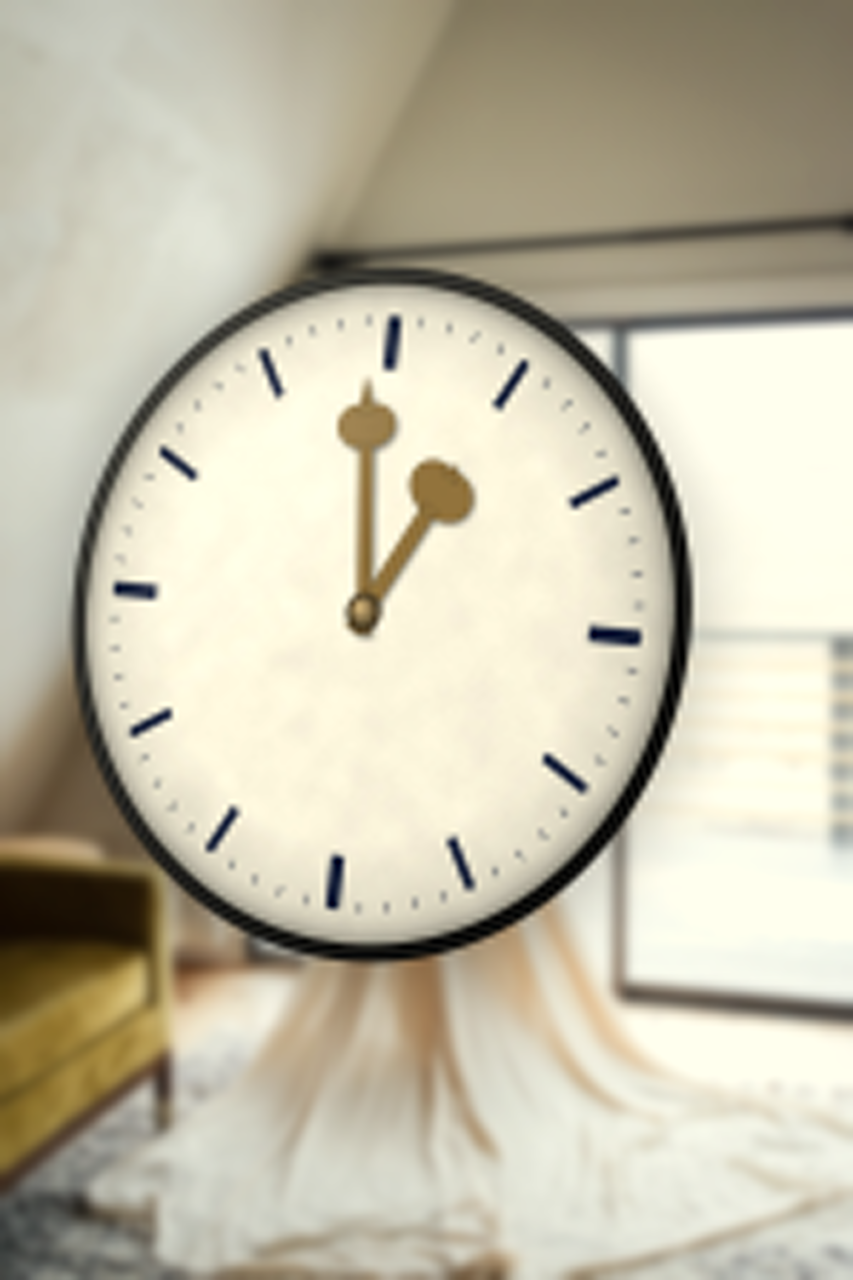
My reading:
12h59
